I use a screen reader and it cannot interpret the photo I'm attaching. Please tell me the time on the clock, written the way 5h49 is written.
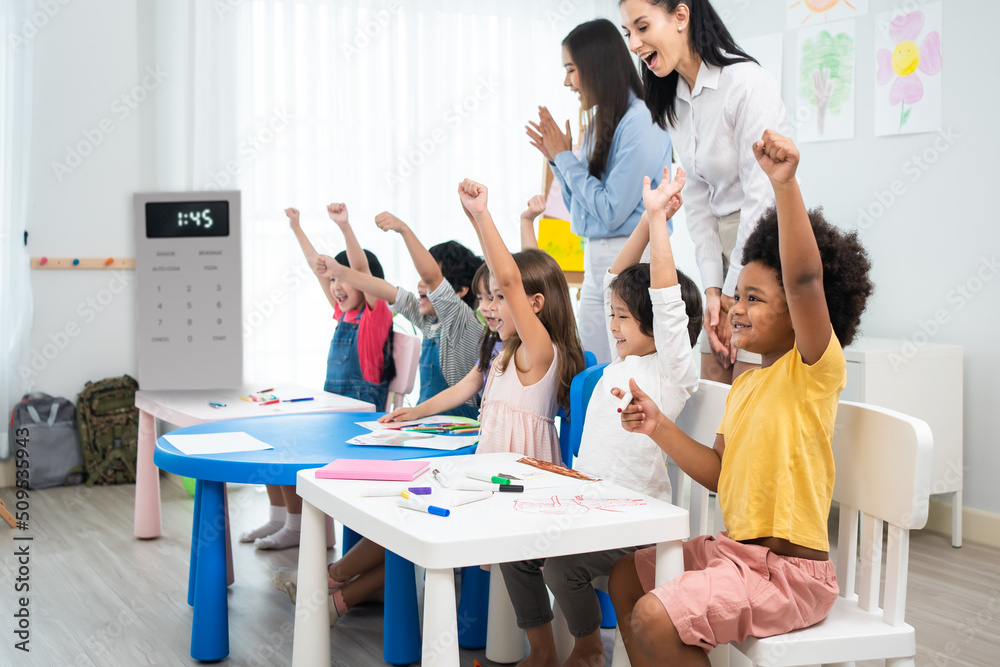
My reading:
1h45
